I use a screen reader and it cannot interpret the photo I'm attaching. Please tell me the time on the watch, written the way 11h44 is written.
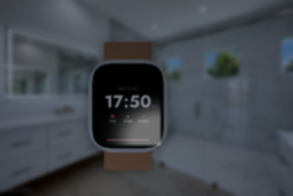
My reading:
17h50
